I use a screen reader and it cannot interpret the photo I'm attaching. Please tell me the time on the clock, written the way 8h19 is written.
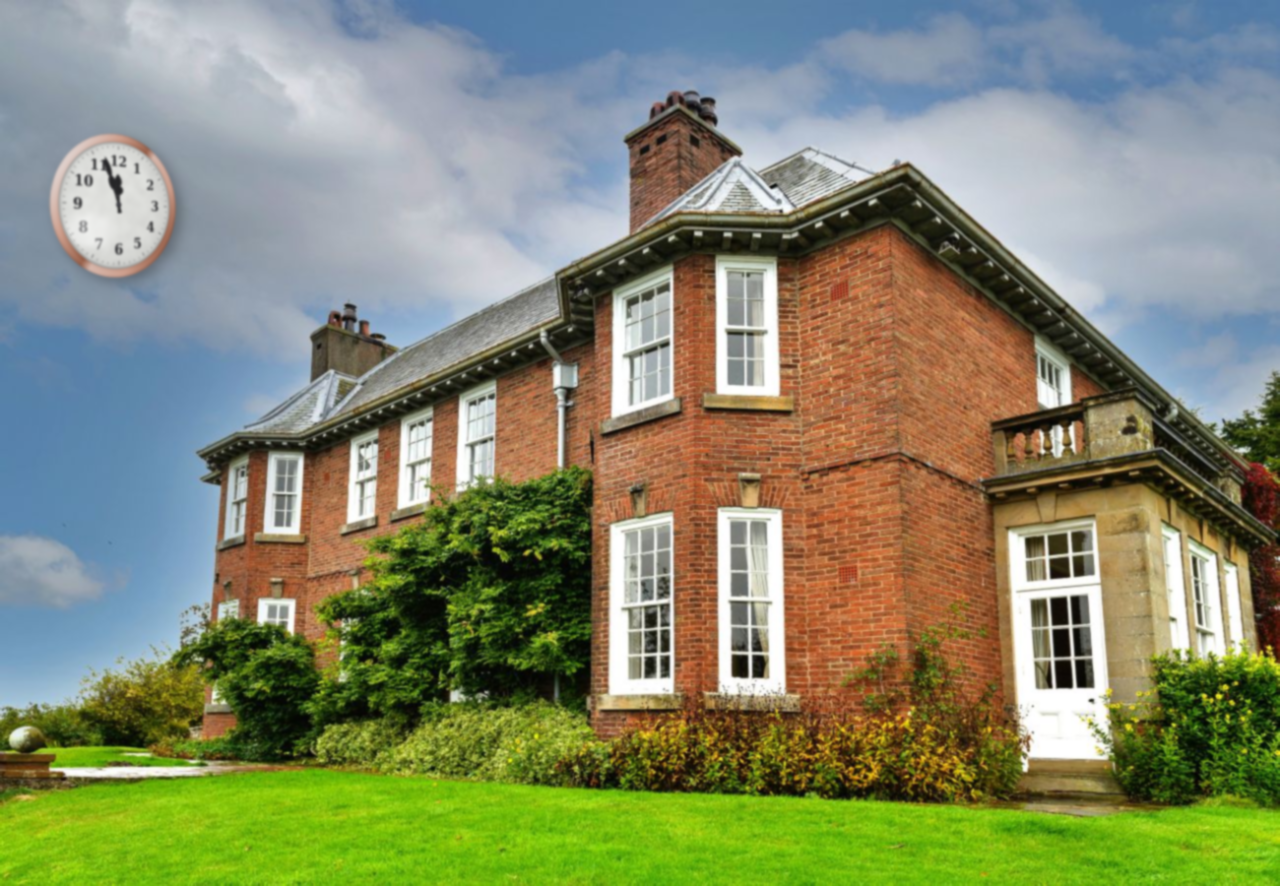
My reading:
11h57
